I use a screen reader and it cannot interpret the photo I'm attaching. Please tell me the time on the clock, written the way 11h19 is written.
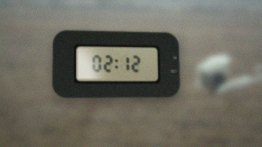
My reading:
2h12
